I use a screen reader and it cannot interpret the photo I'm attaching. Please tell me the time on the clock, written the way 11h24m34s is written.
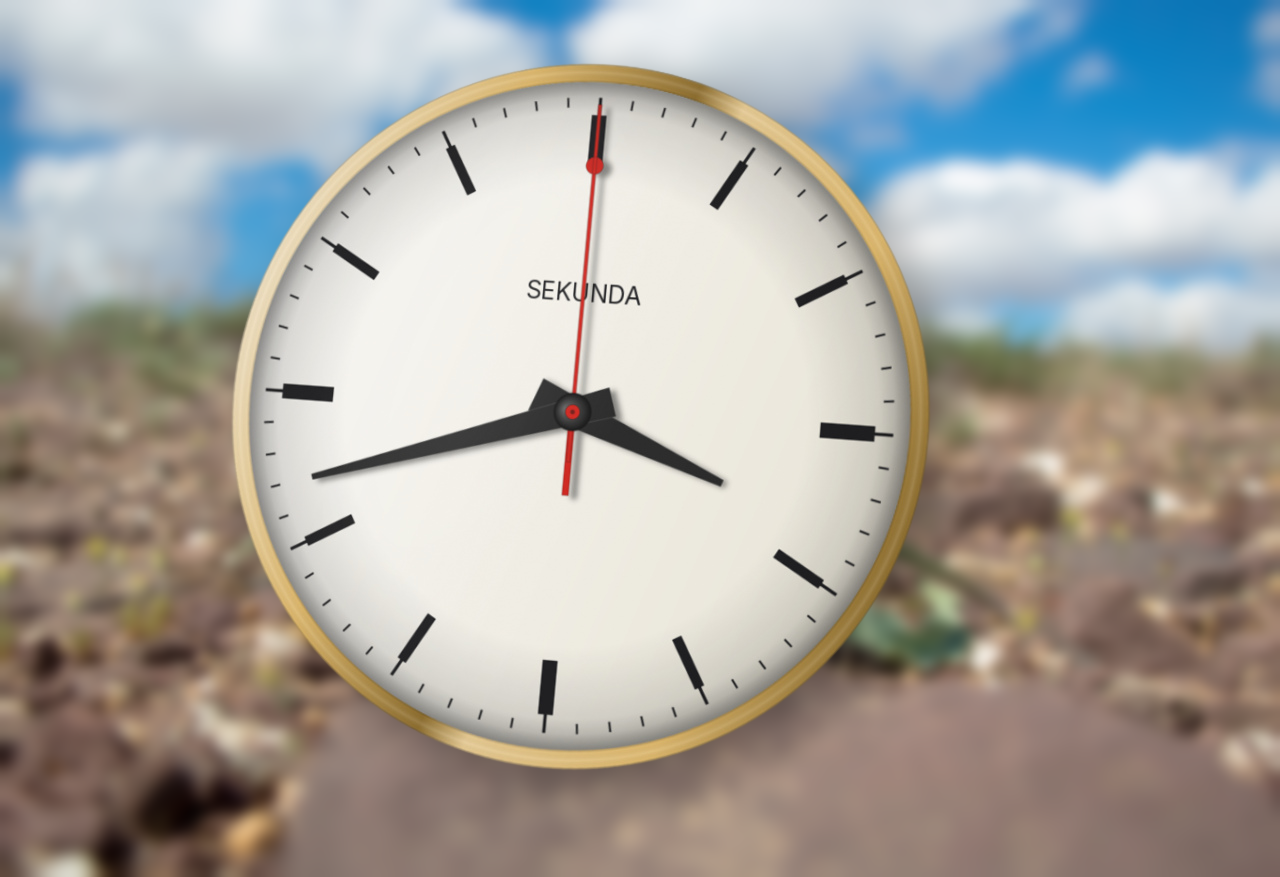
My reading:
3h42m00s
